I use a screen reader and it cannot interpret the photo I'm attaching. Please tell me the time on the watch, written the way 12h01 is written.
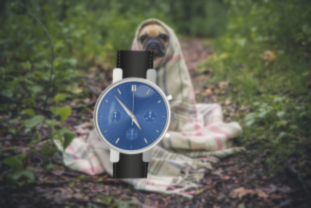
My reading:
4h53
